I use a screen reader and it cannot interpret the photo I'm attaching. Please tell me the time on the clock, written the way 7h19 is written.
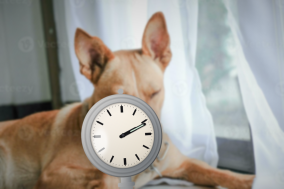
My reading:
2h11
